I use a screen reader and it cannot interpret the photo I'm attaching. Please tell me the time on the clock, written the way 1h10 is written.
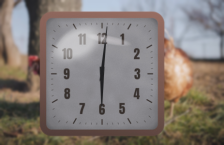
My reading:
6h01
